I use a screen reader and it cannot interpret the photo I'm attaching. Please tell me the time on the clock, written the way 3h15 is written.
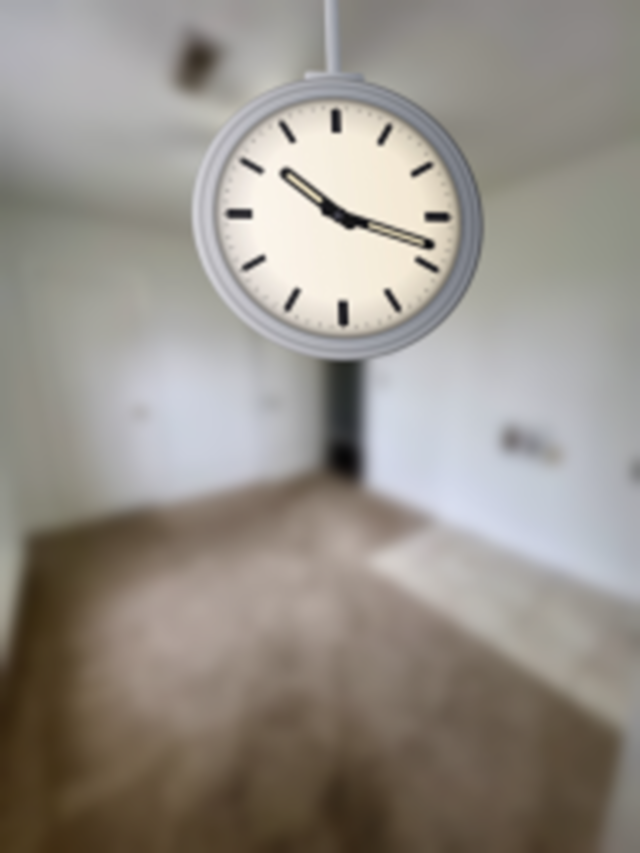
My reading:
10h18
